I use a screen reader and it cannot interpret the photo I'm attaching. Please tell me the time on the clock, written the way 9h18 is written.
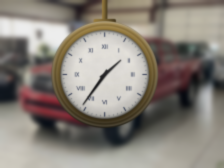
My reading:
1h36
